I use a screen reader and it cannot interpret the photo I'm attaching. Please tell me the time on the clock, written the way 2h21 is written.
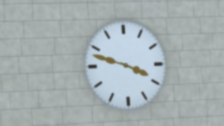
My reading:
3h48
